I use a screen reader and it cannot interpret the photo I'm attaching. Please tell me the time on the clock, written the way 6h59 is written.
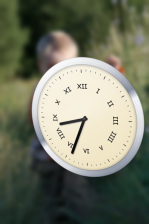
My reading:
8h34
